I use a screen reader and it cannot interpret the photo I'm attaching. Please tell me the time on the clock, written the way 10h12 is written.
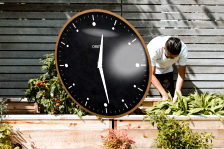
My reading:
12h29
